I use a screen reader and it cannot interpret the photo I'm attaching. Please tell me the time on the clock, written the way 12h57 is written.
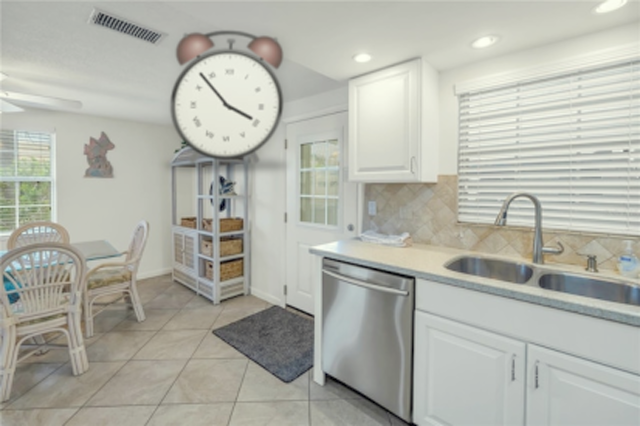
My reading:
3h53
